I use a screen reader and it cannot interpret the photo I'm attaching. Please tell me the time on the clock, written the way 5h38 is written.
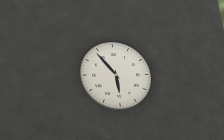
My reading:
5h54
